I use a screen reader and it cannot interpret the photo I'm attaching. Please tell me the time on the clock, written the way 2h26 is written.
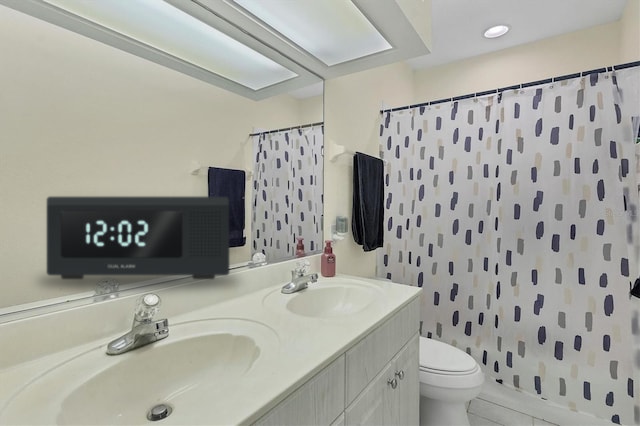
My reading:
12h02
